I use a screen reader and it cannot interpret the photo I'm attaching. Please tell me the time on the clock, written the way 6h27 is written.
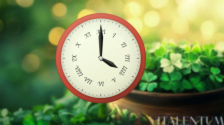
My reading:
4h00
